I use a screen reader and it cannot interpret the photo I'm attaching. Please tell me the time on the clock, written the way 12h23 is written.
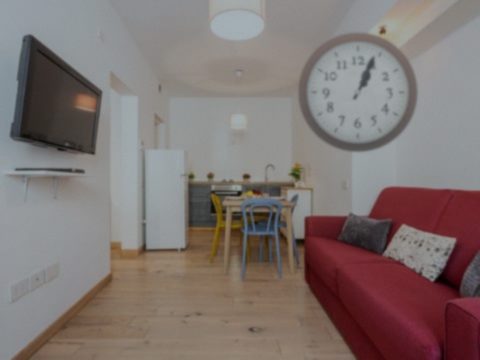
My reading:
1h04
